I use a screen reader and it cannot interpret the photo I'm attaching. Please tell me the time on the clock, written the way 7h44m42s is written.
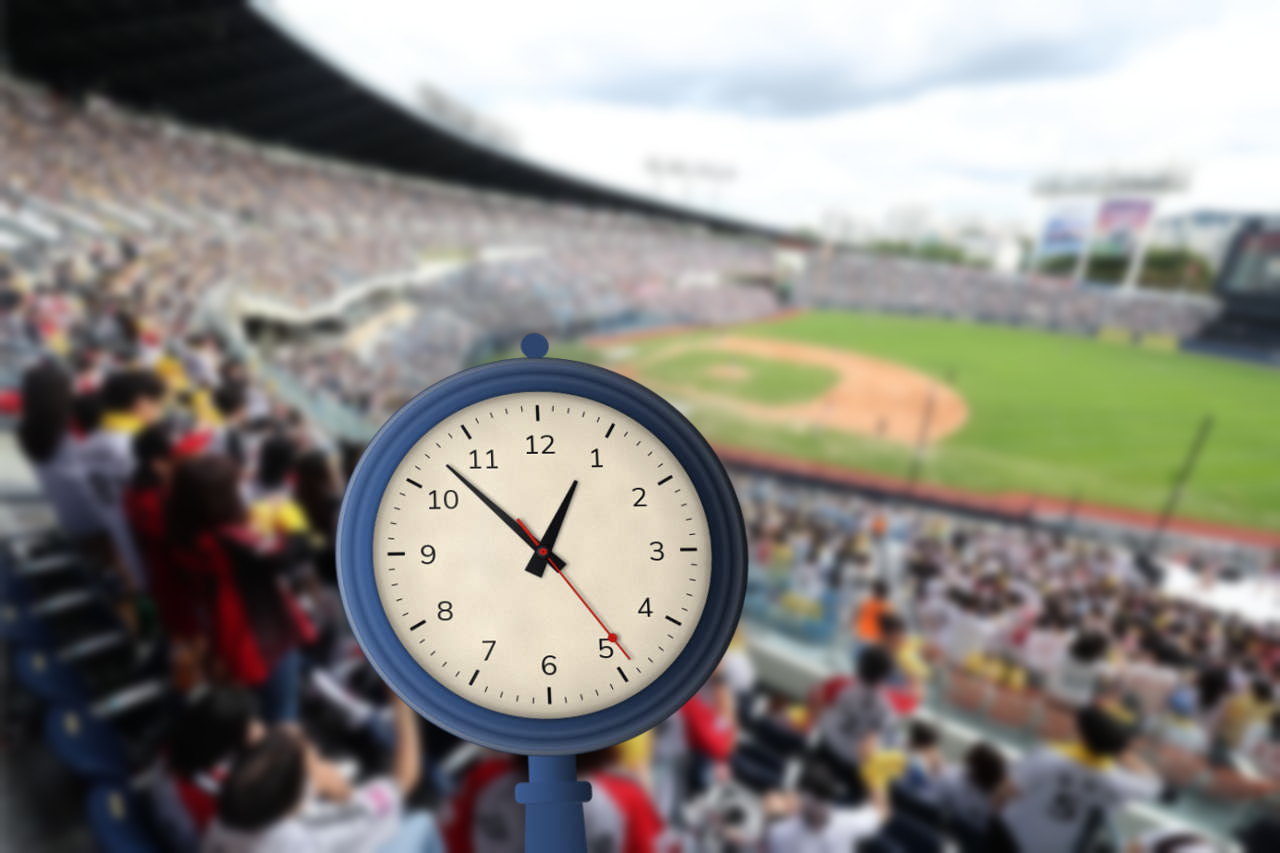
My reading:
12h52m24s
